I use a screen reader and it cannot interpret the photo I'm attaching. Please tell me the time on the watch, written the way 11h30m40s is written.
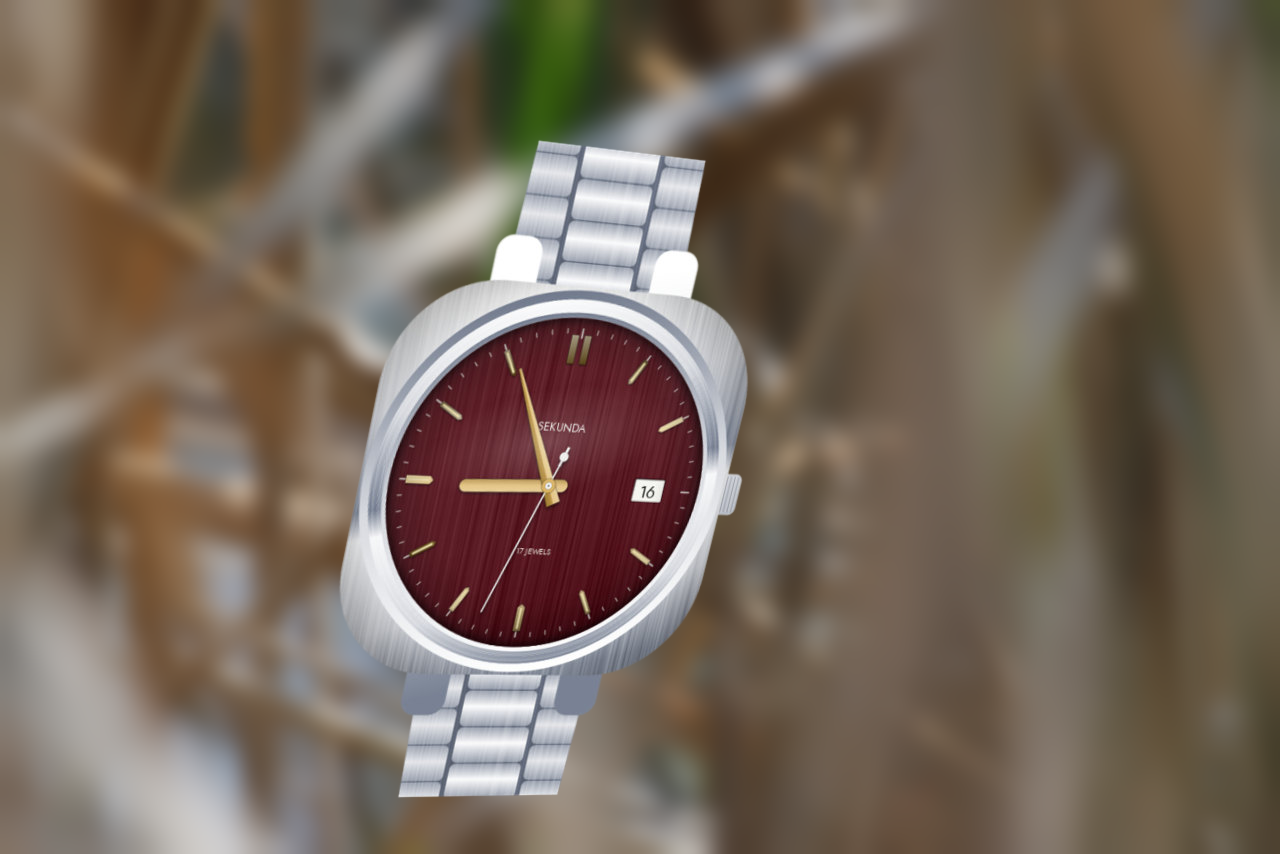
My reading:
8h55m33s
